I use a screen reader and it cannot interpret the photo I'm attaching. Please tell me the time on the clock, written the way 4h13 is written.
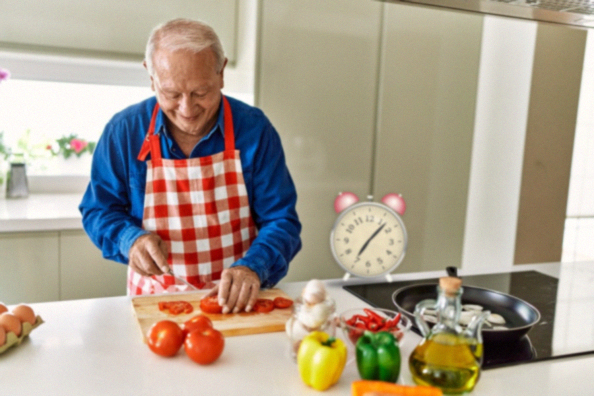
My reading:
7h07
